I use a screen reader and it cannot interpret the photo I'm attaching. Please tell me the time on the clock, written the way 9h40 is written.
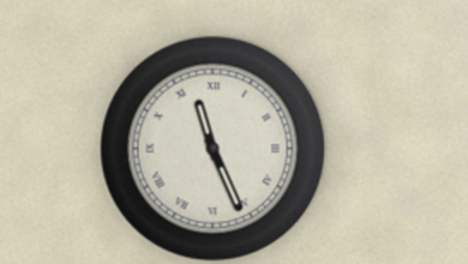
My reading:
11h26
